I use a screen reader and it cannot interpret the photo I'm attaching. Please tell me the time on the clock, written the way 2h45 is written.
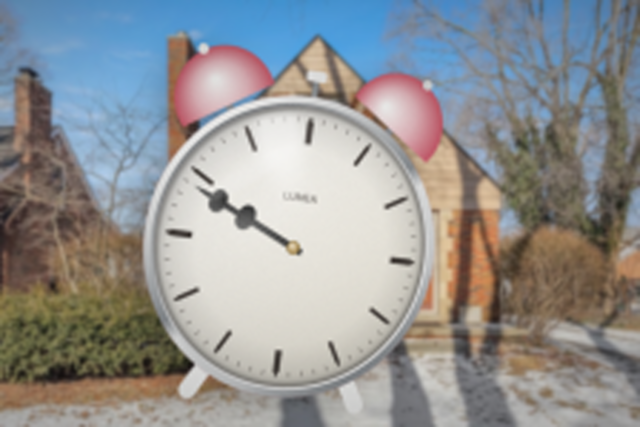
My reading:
9h49
